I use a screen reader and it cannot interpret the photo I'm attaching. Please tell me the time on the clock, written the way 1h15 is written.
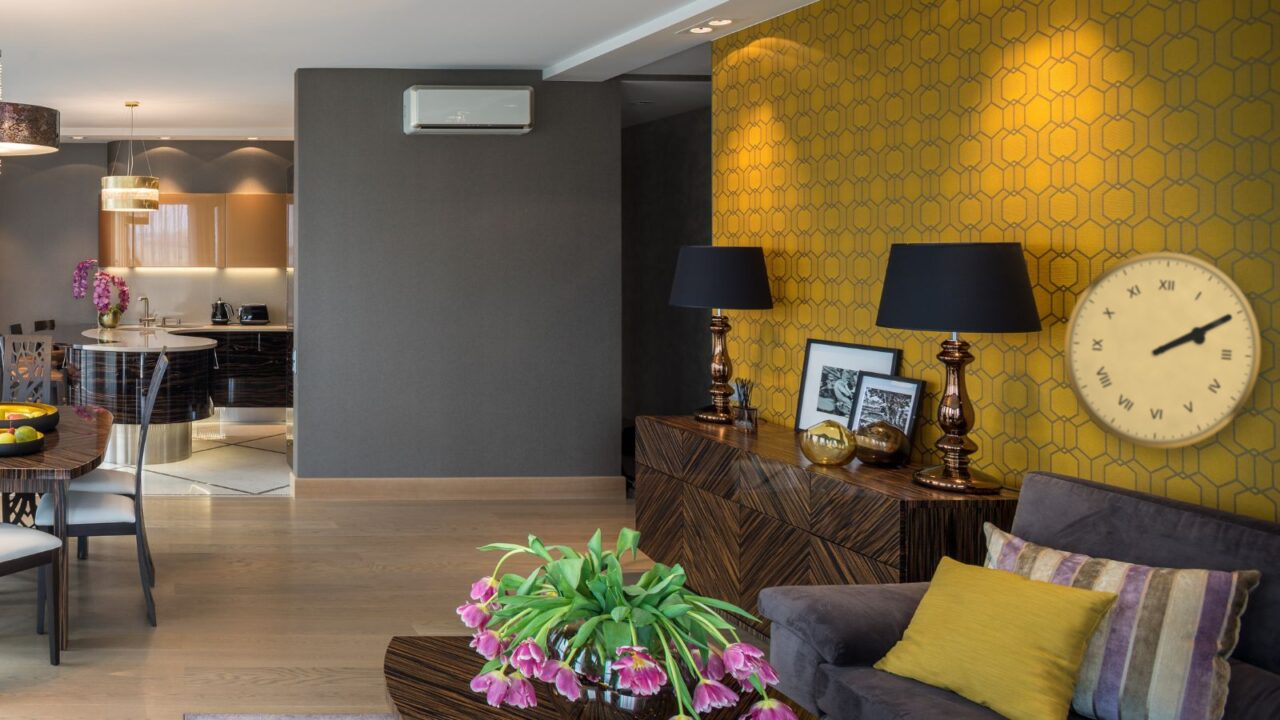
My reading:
2h10
